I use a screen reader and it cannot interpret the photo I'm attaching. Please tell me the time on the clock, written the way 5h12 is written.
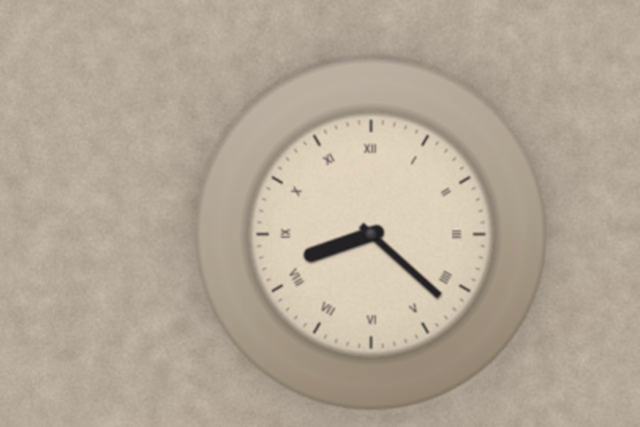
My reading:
8h22
